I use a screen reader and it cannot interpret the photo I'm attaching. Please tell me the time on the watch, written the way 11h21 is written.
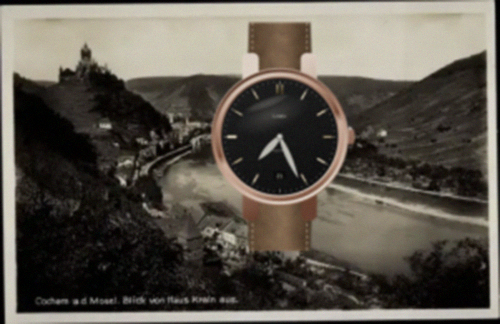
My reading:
7h26
